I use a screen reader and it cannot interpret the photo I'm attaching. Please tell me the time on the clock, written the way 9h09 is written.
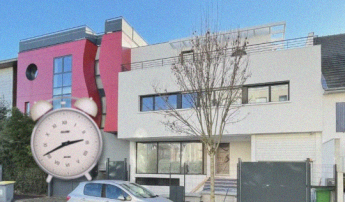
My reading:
2h41
